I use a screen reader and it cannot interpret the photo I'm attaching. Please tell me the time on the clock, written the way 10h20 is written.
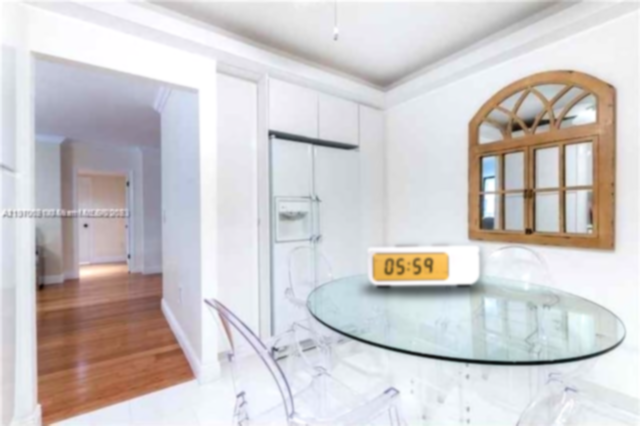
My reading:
5h59
